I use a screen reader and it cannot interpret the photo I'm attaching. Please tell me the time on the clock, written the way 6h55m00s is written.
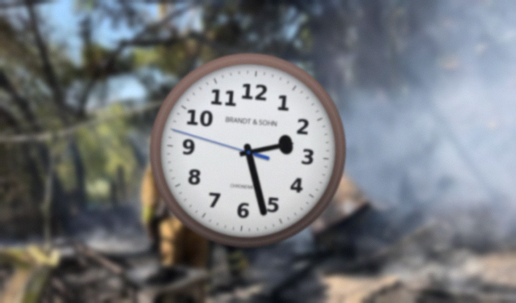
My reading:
2h26m47s
